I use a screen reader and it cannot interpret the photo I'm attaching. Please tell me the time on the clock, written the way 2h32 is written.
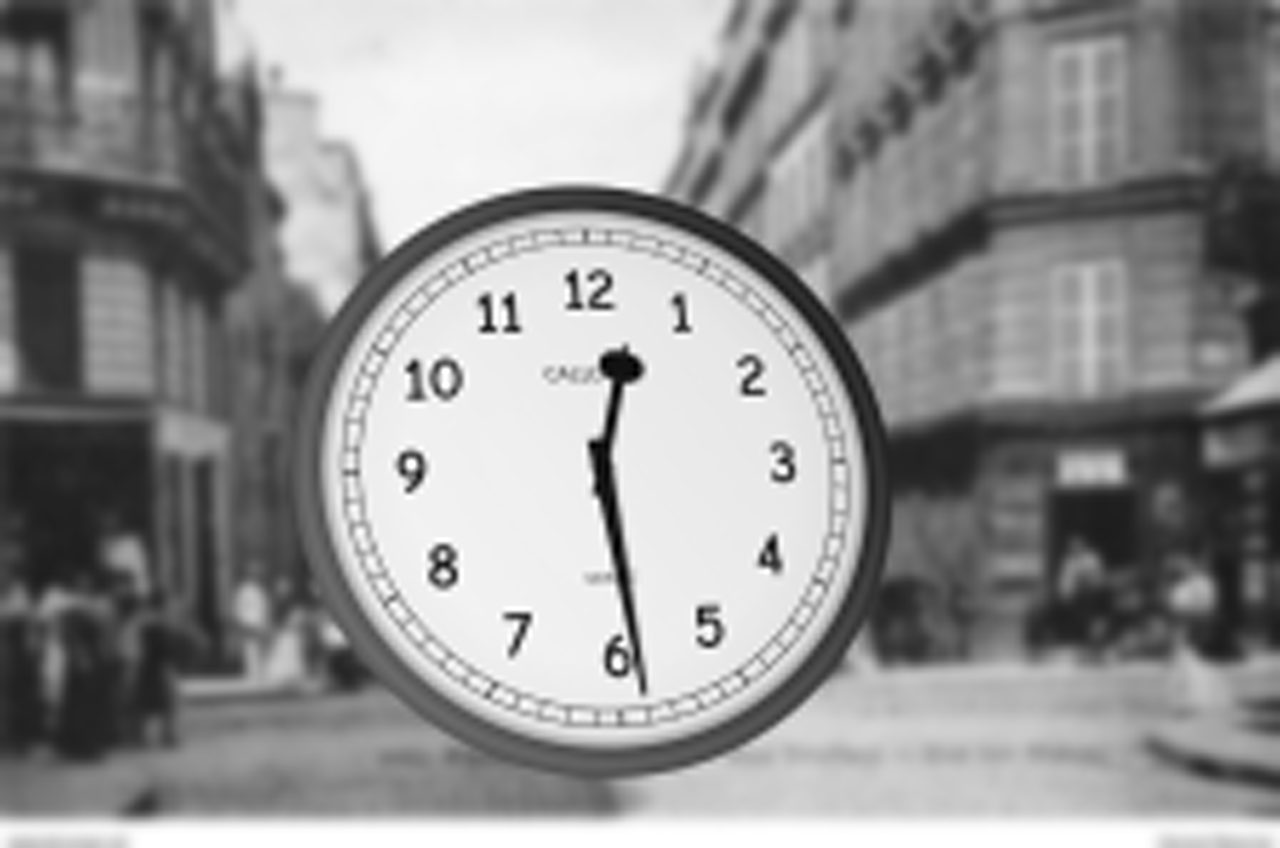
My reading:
12h29
